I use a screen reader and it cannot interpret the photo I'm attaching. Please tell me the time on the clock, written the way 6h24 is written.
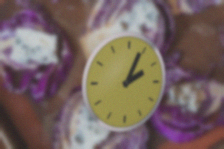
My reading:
2h04
